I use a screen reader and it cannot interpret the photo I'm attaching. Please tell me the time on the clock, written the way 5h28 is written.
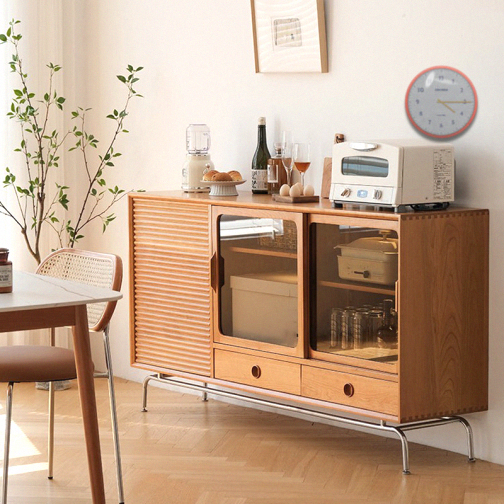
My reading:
4h15
